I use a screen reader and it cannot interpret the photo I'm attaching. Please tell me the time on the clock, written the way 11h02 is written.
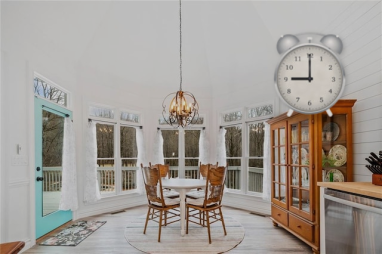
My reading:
9h00
